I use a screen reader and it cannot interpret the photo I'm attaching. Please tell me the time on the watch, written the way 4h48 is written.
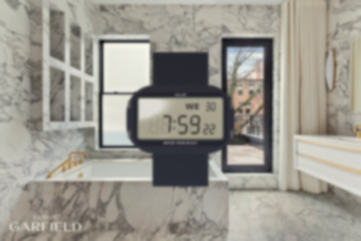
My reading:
7h59
